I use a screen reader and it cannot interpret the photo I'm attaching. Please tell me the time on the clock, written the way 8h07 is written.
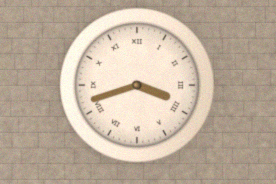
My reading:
3h42
